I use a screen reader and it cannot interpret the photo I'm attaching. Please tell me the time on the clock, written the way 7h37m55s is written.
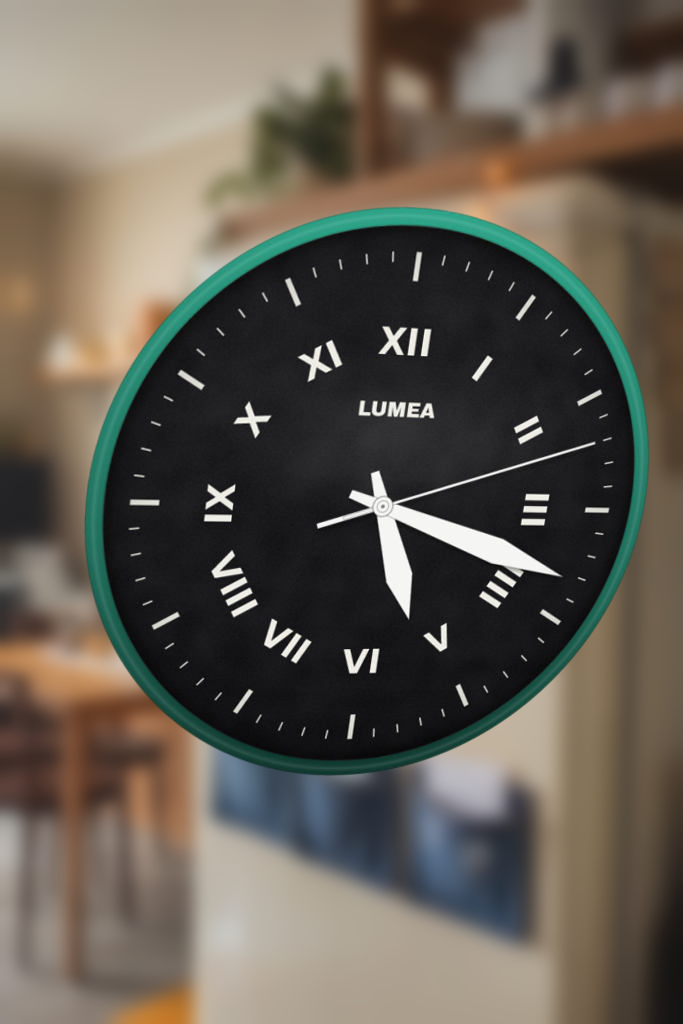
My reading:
5h18m12s
